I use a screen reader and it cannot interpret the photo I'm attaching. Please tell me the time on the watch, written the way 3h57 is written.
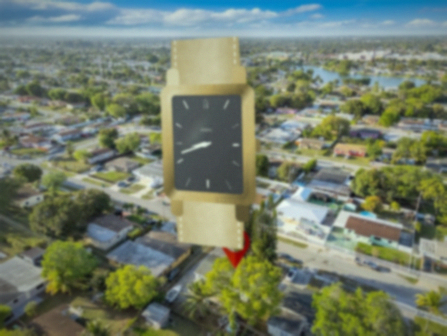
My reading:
8h42
